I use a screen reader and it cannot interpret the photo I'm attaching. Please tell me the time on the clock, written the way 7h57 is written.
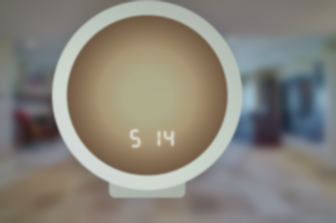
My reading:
5h14
